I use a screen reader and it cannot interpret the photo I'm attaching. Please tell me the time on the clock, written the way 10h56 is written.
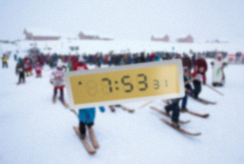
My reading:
7h53
